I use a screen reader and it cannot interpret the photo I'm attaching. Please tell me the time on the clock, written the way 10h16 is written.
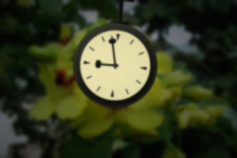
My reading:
8h58
